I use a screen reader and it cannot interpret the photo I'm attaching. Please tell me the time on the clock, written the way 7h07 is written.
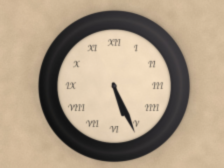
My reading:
5h26
